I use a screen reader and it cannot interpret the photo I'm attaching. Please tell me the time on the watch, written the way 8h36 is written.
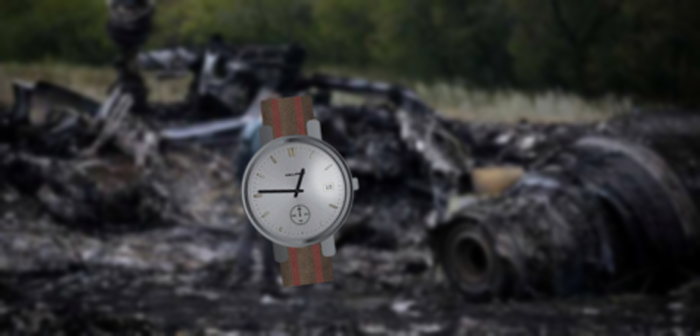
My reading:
12h46
